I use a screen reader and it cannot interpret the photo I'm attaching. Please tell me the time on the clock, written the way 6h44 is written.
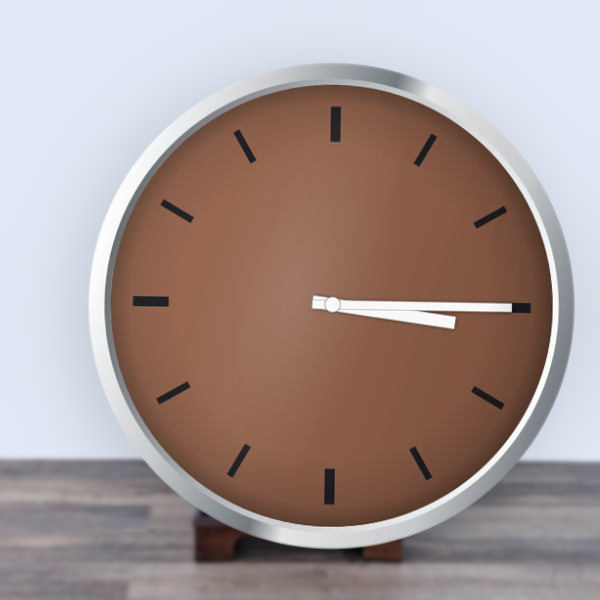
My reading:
3h15
